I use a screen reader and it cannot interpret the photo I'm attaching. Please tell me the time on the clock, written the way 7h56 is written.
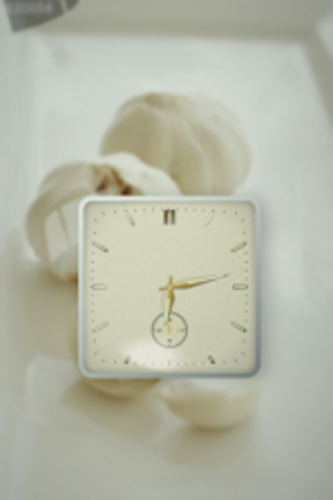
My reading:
6h13
